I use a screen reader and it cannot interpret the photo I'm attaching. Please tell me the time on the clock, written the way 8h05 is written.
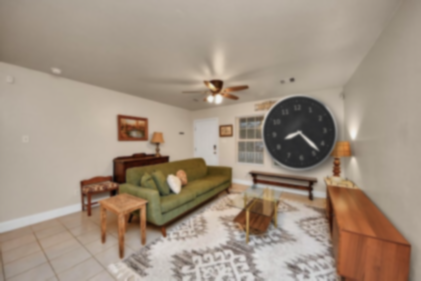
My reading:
8h23
